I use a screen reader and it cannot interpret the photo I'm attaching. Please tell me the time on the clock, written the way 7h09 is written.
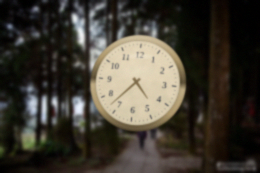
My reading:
4h37
